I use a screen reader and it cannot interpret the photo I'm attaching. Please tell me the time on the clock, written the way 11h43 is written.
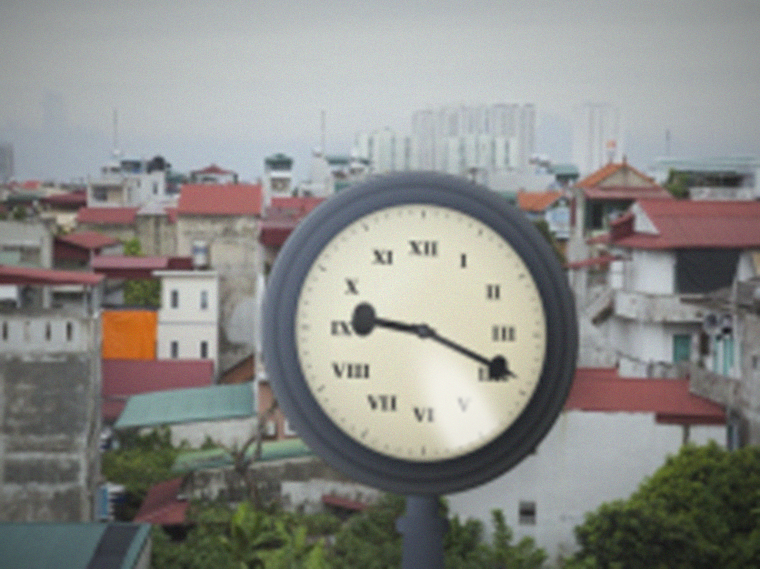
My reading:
9h19
